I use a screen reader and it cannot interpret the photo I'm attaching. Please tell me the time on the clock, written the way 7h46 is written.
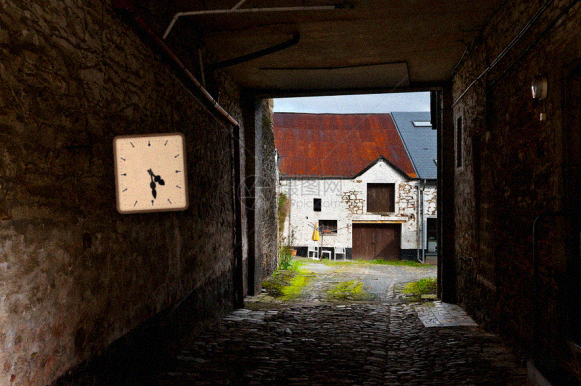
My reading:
4h29
